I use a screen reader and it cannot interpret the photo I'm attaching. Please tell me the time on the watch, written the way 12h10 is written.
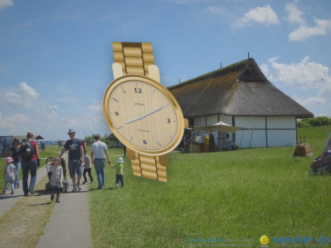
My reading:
8h10
